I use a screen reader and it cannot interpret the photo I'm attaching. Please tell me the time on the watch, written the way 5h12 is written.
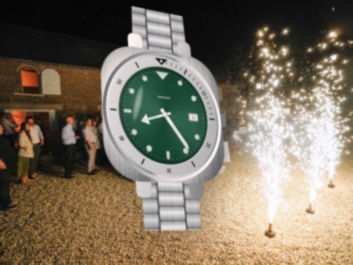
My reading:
8h24
